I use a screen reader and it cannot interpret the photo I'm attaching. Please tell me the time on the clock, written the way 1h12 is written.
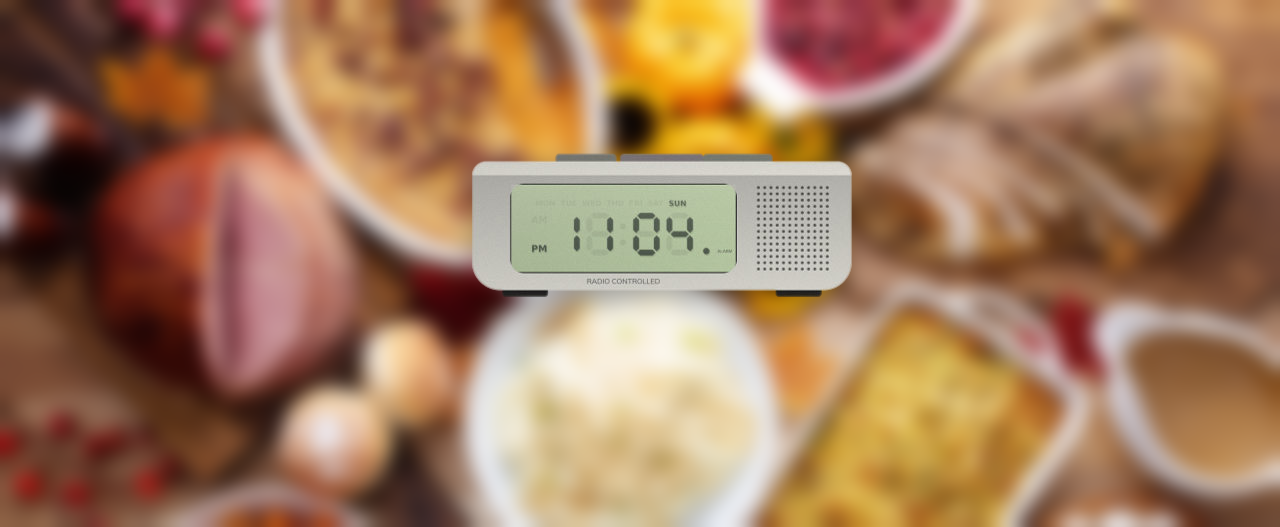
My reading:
11h04
